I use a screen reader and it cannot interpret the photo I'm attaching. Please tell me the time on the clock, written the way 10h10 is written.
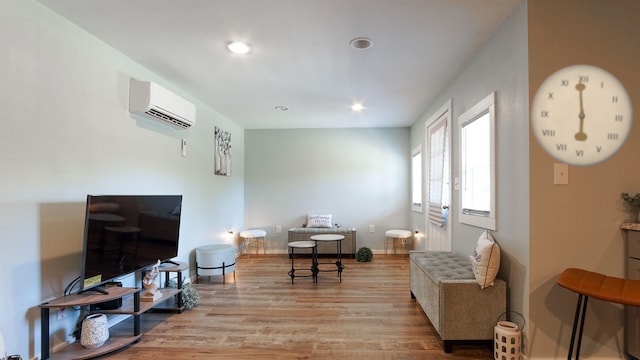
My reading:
5h59
